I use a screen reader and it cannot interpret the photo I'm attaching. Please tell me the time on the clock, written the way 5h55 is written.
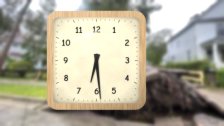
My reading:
6h29
